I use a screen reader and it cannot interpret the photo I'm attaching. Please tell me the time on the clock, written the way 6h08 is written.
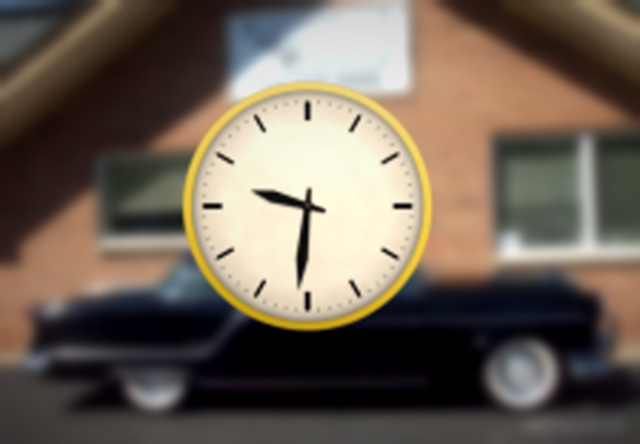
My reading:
9h31
